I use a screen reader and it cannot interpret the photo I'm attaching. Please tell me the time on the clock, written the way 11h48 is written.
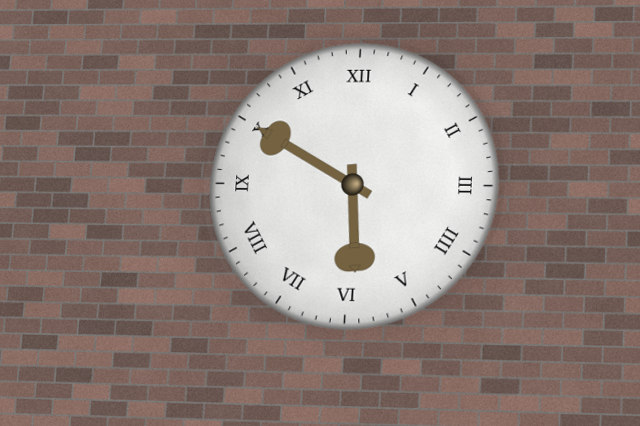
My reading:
5h50
